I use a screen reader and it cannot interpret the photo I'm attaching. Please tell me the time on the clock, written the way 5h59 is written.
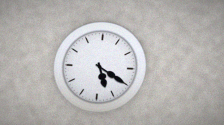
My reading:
5h20
